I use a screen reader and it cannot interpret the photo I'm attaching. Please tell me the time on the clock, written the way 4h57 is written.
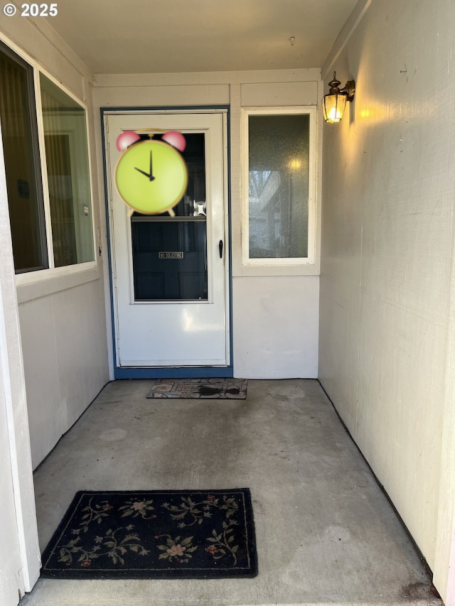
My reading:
10h00
